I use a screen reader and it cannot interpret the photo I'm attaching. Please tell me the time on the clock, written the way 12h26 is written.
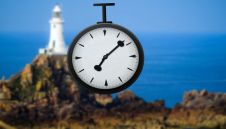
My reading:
7h08
